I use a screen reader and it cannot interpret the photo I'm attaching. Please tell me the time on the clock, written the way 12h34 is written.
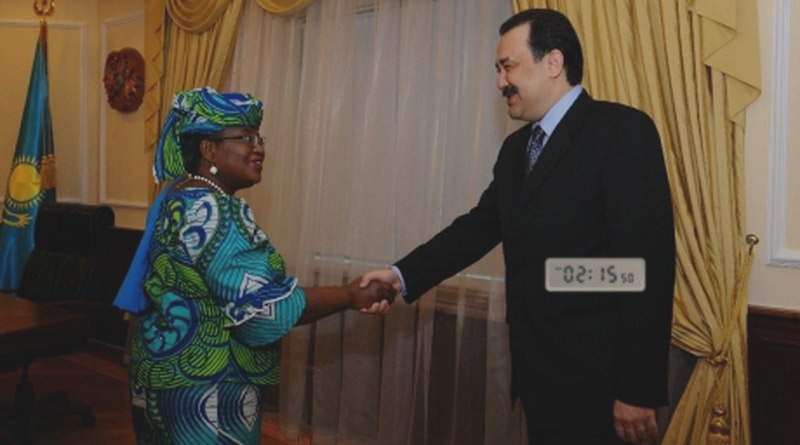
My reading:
2h15
